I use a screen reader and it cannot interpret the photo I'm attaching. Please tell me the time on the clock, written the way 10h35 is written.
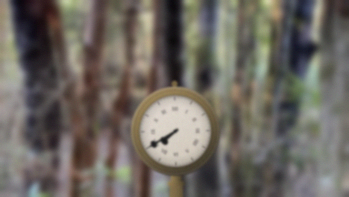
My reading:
7h40
